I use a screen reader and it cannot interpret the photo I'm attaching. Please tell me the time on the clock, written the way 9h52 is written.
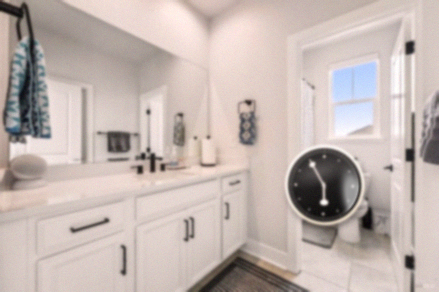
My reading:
5h55
